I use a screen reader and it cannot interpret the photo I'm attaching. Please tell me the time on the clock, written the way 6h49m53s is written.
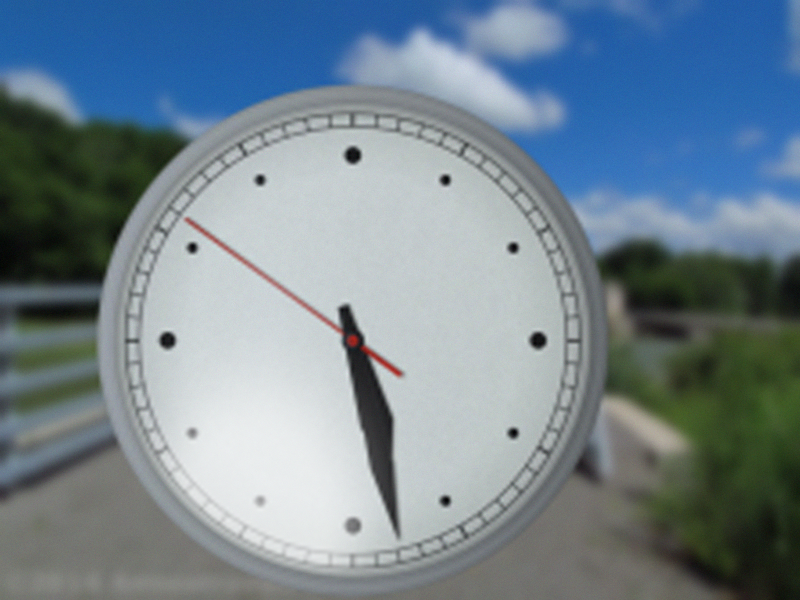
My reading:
5h27m51s
